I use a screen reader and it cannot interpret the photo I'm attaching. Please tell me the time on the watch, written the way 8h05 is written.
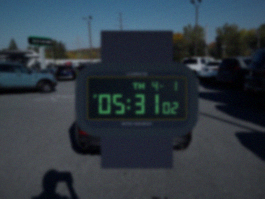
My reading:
5h31
